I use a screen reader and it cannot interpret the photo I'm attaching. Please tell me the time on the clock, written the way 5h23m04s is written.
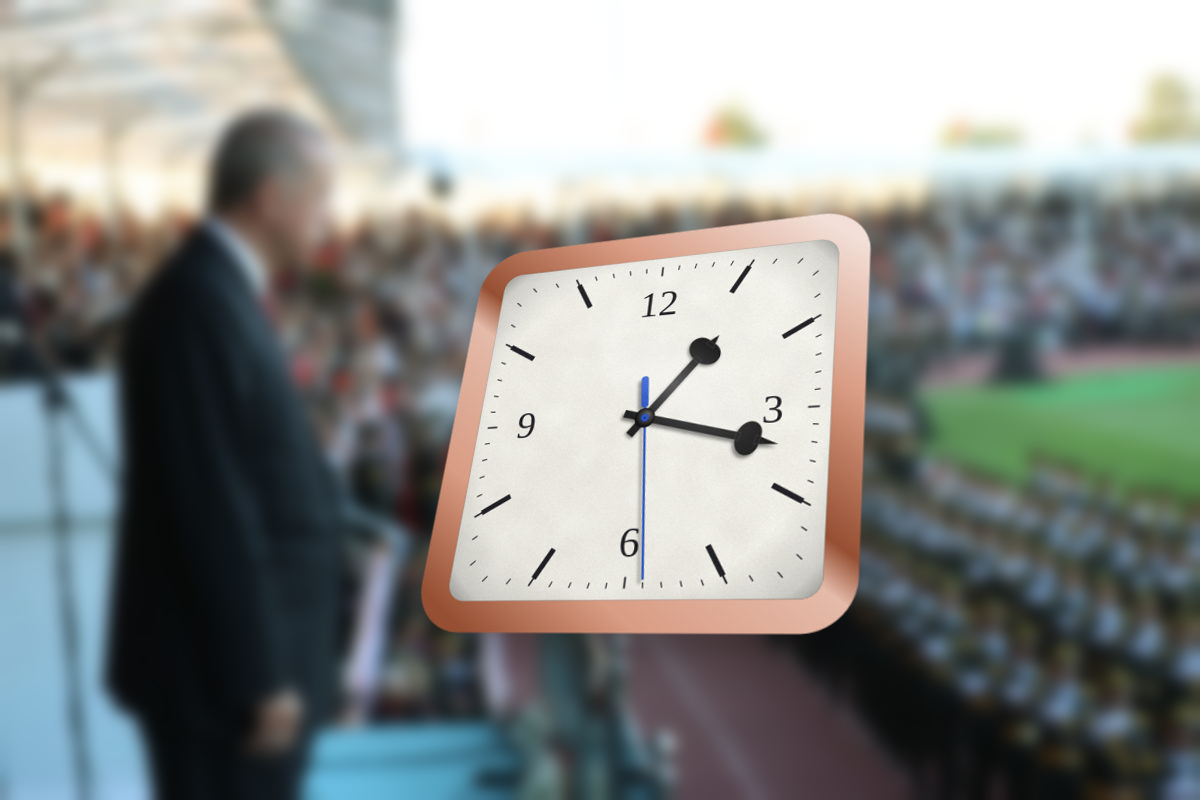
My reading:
1h17m29s
